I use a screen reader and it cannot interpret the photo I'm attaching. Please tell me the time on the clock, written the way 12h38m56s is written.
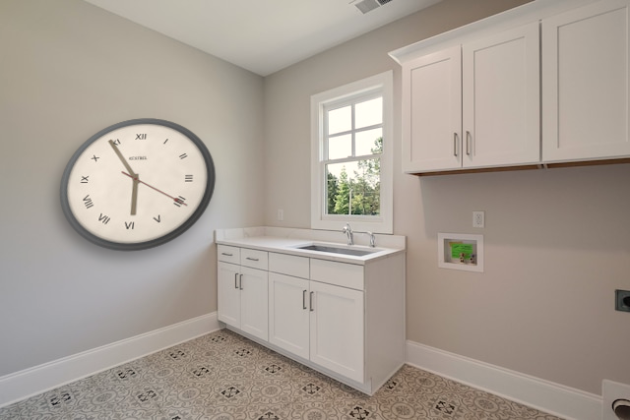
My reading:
5h54m20s
